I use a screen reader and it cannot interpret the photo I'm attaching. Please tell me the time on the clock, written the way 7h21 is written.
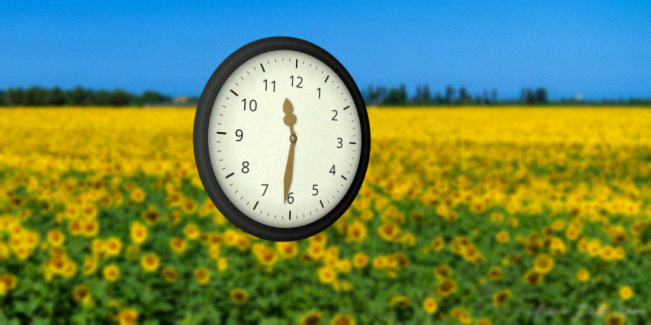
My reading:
11h31
